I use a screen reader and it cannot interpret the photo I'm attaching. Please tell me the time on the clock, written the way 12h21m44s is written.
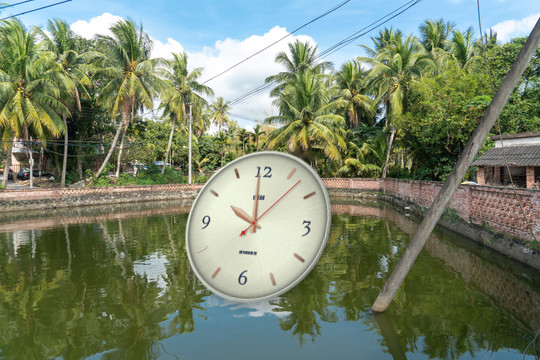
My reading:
9h59m07s
